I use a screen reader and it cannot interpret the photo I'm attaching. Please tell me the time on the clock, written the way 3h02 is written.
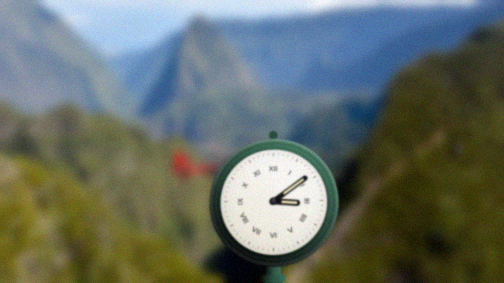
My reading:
3h09
